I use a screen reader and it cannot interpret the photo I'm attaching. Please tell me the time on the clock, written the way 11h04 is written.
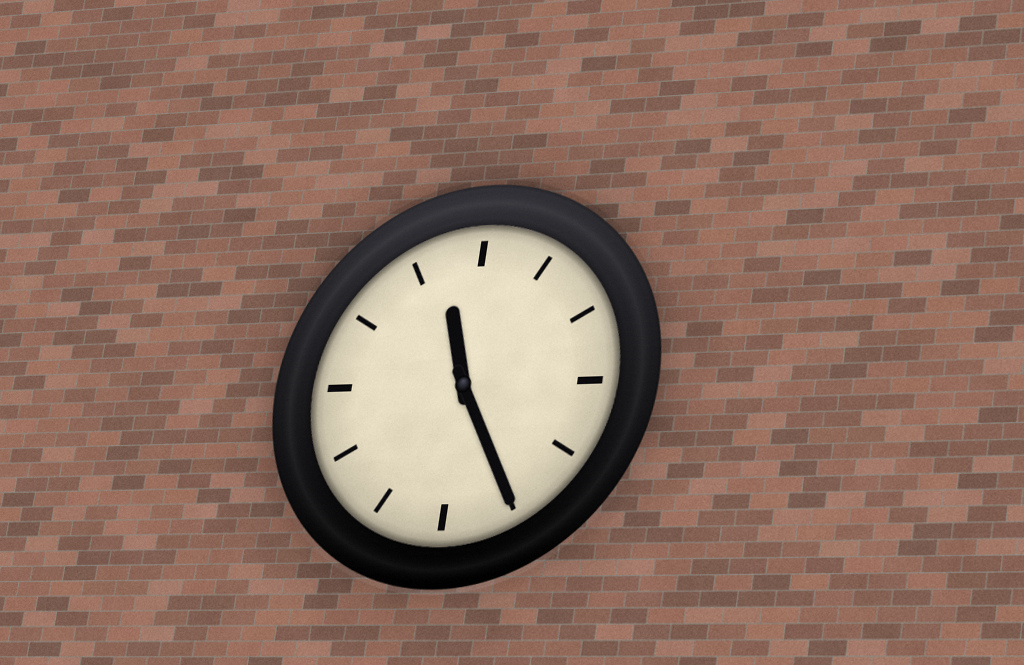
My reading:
11h25
